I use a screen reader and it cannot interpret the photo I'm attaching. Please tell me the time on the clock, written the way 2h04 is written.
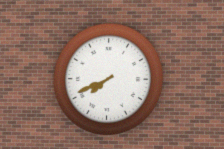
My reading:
7h41
